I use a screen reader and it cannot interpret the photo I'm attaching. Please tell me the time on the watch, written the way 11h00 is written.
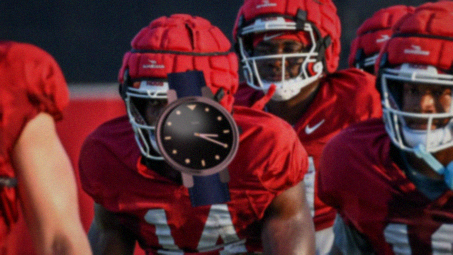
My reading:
3h20
